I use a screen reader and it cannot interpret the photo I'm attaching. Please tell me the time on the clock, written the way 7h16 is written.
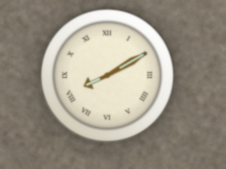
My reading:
8h10
